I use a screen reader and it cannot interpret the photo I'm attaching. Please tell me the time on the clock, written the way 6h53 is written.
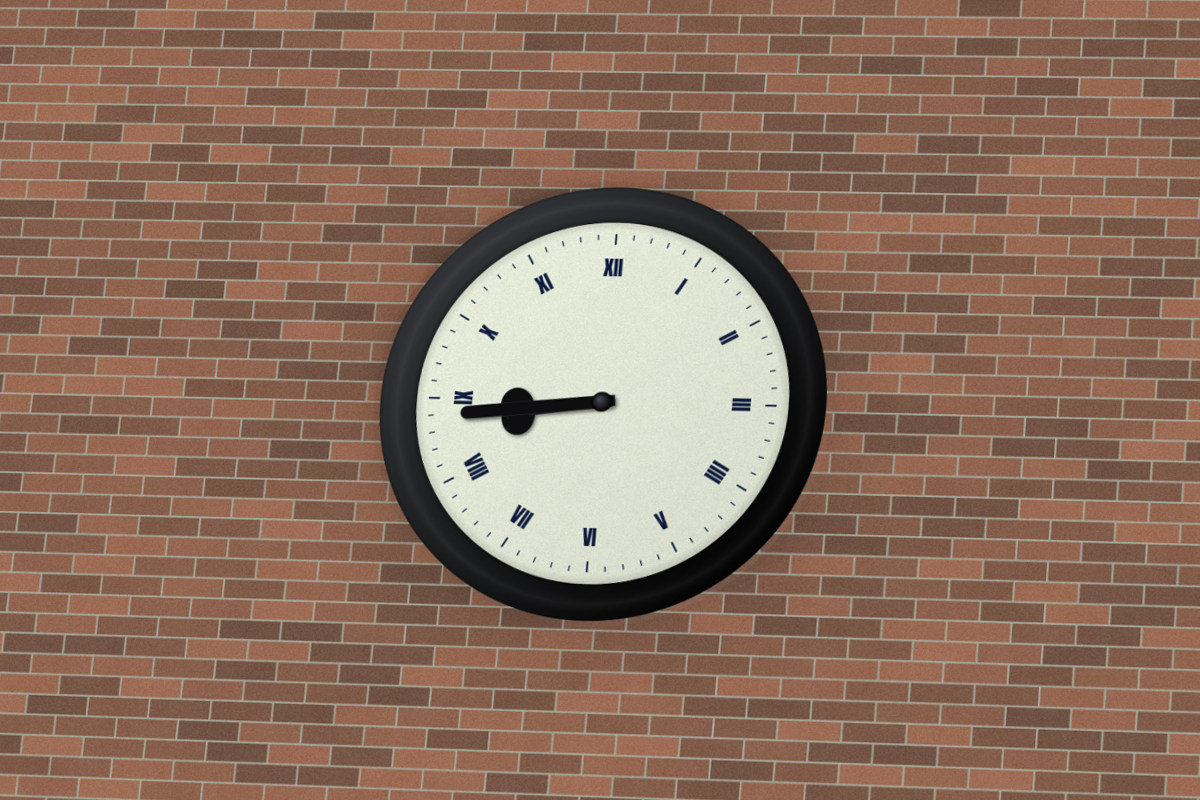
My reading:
8h44
